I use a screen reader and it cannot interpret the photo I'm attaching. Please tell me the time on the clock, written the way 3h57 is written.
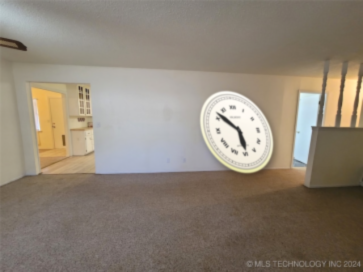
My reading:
5h52
